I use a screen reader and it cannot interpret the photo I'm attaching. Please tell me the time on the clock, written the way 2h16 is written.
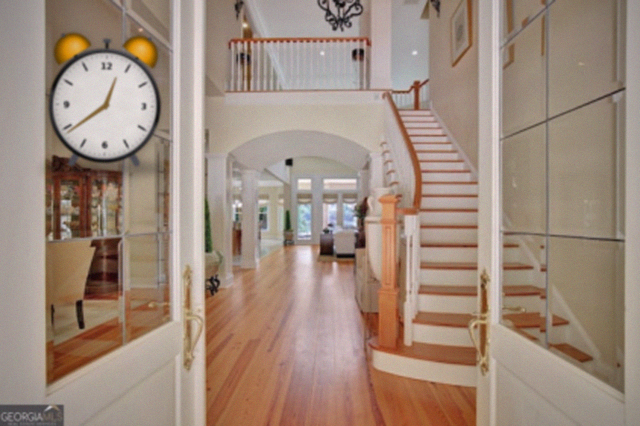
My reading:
12h39
